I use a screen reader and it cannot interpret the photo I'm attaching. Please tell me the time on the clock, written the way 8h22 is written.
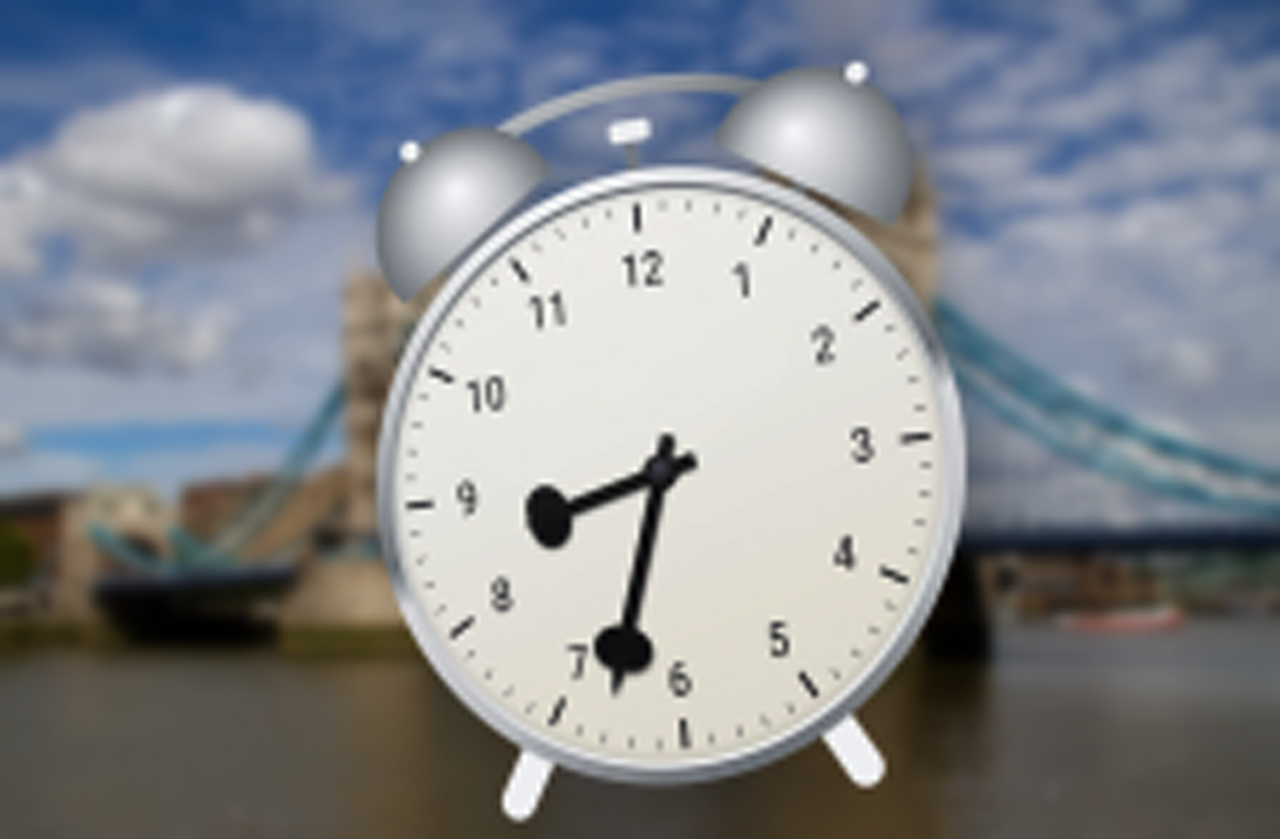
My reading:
8h33
